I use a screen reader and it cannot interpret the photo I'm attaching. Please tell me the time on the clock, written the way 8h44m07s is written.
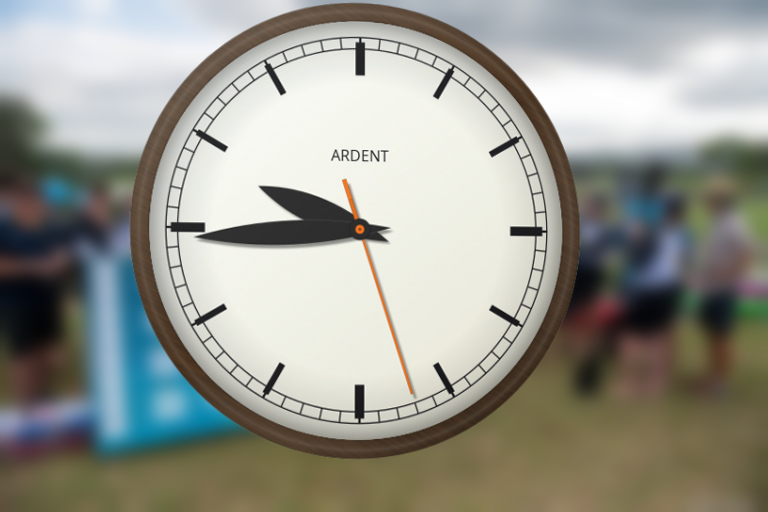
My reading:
9h44m27s
